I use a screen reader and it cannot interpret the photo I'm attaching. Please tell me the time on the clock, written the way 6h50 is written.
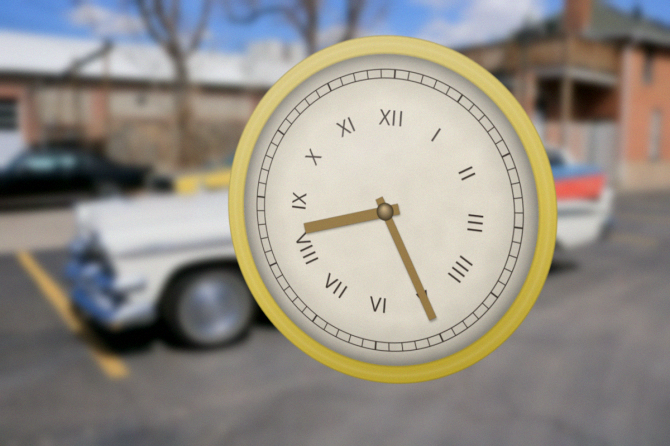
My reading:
8h25
